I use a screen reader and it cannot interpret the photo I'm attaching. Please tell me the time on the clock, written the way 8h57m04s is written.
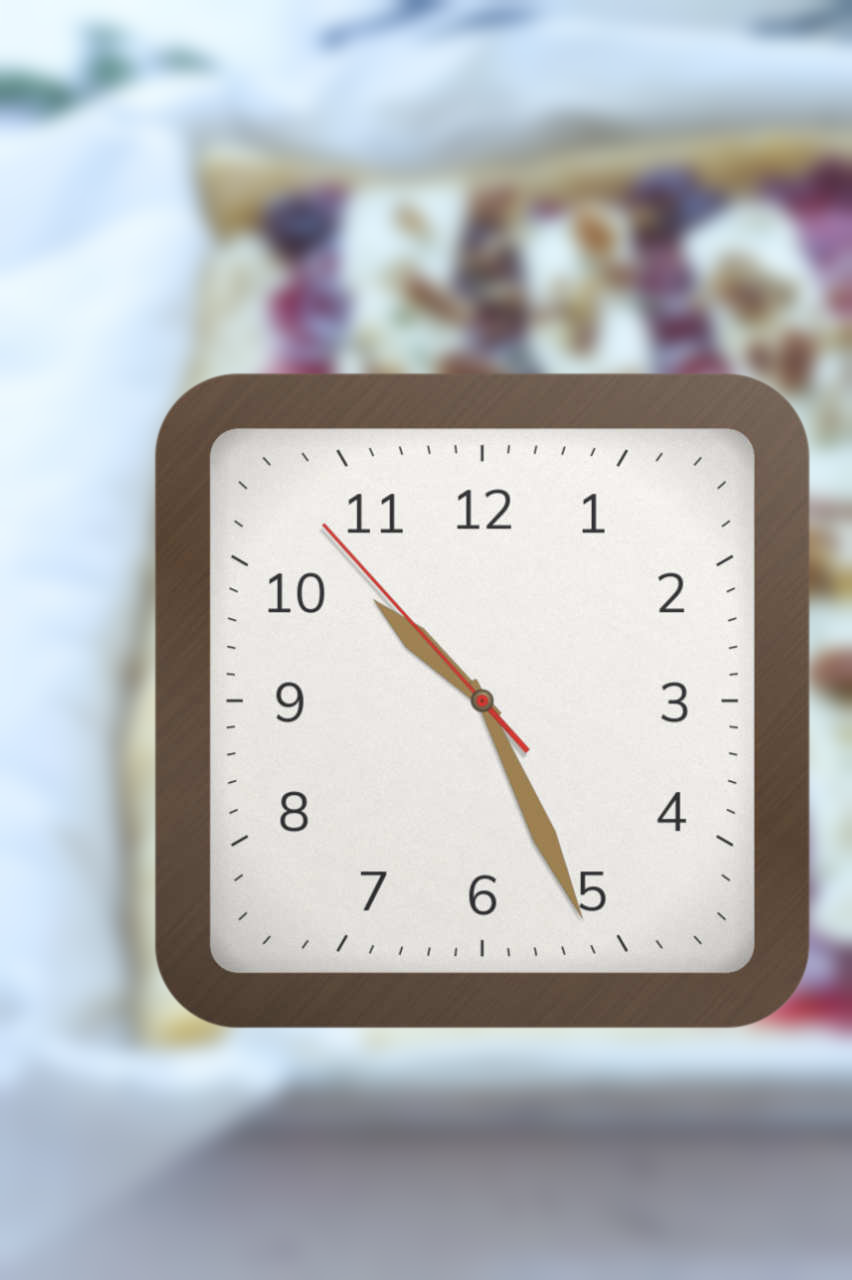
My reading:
10h25m53s
